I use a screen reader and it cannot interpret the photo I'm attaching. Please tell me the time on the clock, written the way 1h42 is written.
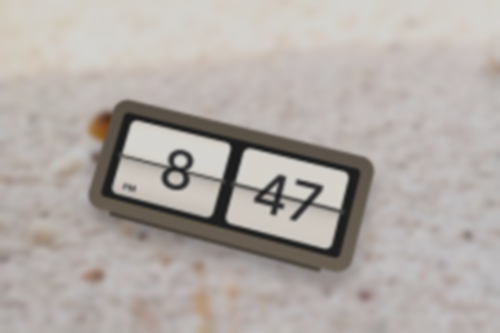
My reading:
8h47
